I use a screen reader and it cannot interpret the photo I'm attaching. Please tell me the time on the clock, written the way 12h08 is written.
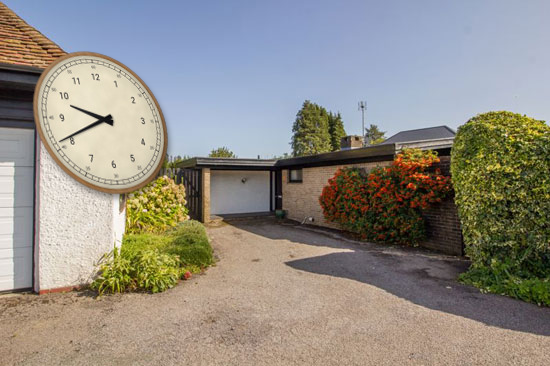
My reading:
9h41
